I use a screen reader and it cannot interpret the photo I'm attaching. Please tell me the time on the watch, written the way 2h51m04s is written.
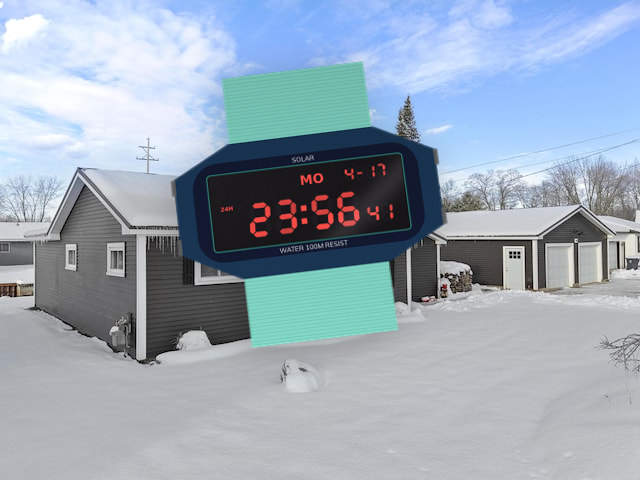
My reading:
23h56m41s
